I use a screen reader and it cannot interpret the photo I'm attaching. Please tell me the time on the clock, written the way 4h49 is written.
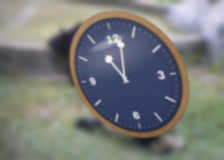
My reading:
11h02
